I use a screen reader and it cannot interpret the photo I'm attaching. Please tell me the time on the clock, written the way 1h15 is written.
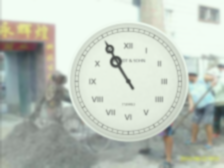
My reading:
10h55
